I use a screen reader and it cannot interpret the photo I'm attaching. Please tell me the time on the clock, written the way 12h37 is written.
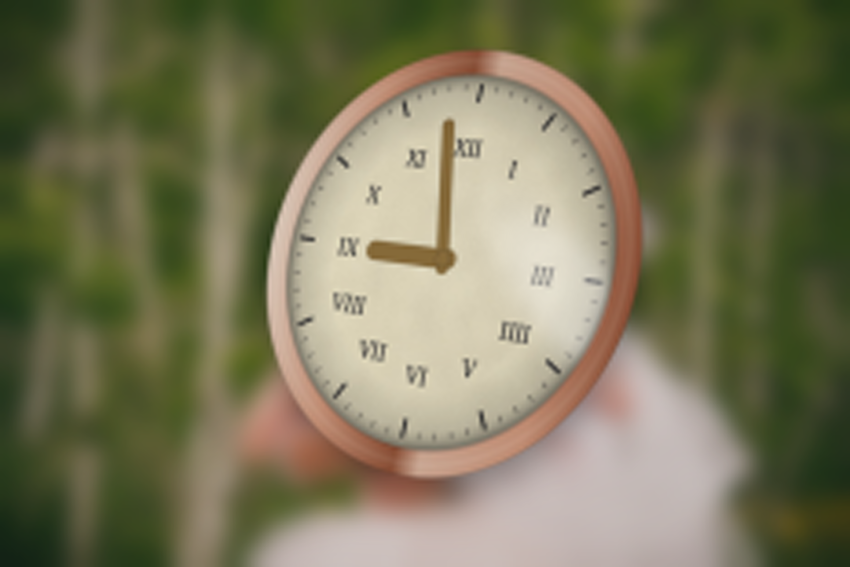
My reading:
8h58
